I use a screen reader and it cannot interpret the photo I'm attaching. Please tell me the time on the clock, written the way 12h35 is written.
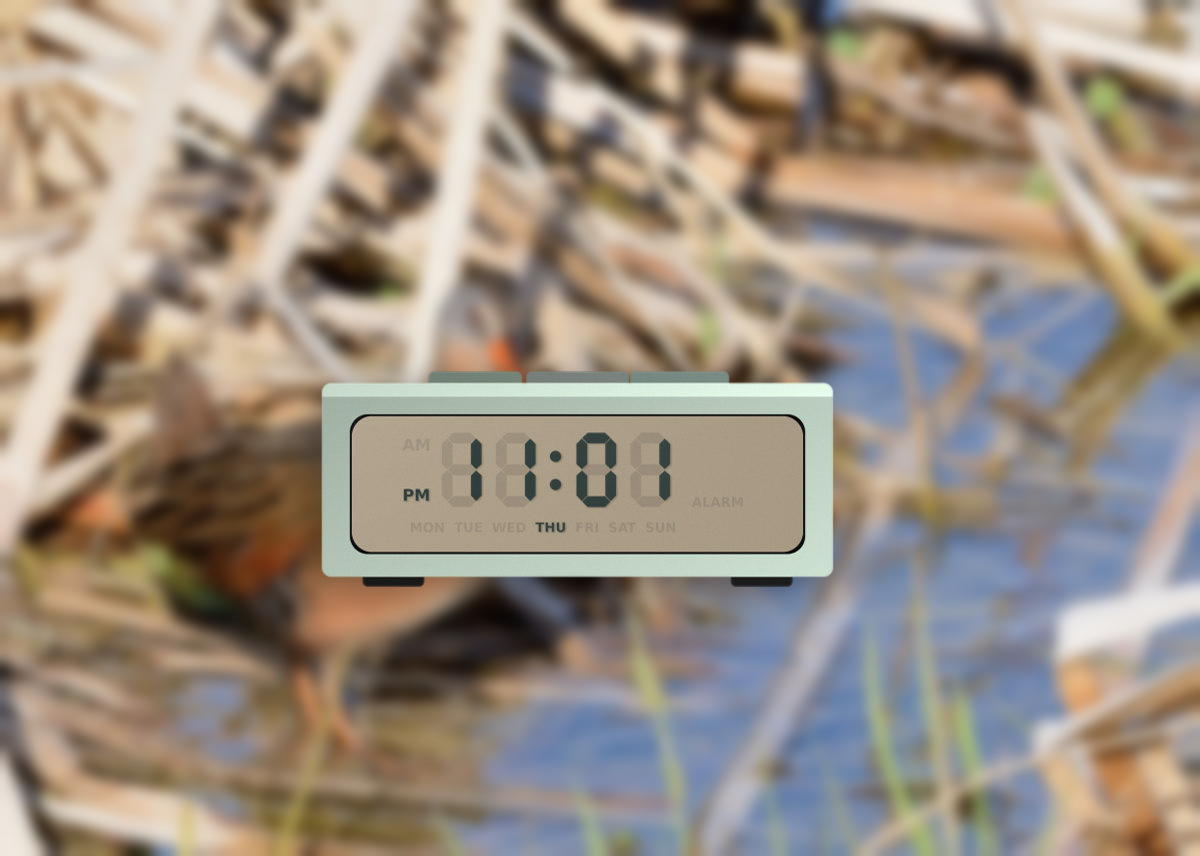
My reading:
11h01
